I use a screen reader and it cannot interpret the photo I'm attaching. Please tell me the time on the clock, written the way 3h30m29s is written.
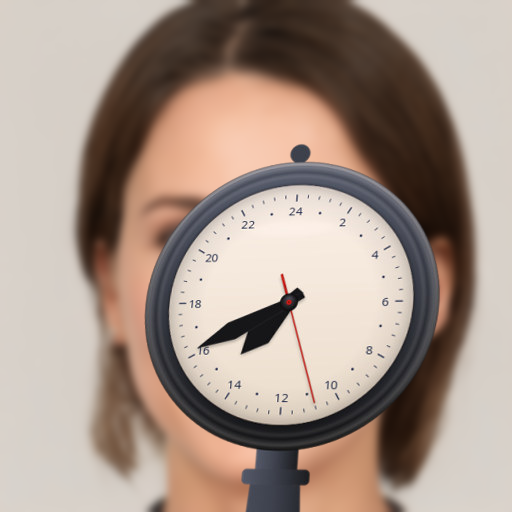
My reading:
14h40m27s
